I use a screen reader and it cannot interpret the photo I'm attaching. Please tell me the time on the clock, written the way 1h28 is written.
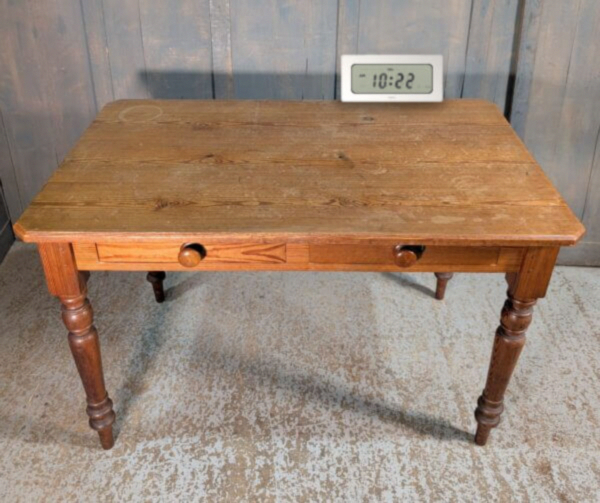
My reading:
10h22
